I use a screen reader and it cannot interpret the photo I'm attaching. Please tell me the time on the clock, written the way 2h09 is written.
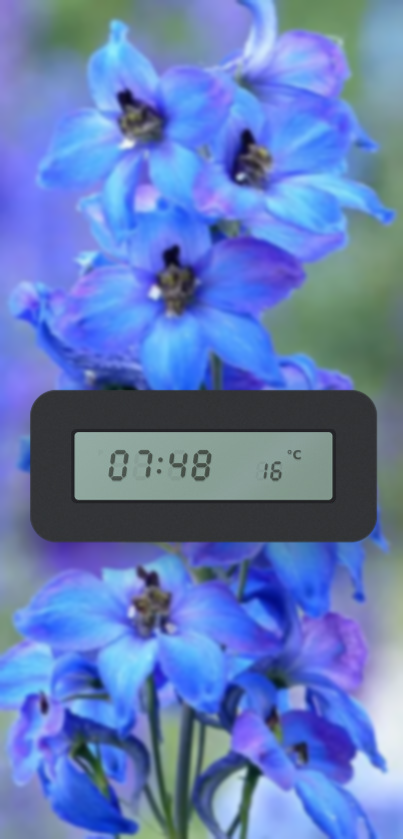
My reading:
7h48
